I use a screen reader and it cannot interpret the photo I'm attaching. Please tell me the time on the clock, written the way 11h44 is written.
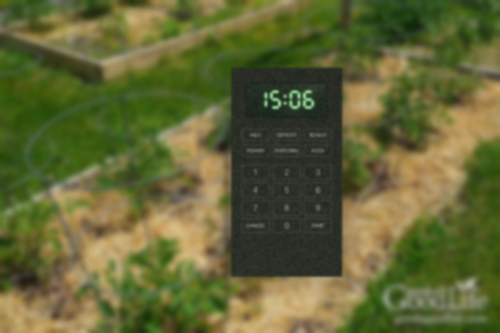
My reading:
15h06
